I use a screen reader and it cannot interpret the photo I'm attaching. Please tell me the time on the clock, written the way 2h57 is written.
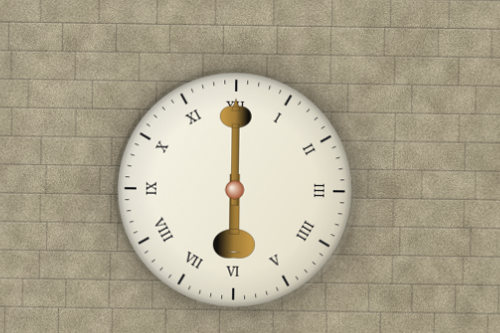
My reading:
6h00
